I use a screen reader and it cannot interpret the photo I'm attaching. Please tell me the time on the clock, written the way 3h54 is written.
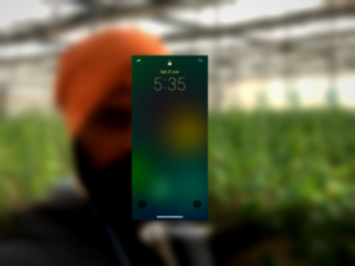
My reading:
5h35
